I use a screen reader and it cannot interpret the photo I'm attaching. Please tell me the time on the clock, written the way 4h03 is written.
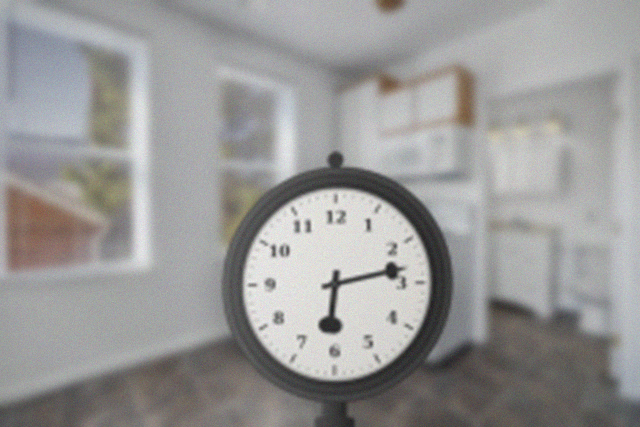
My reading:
6h13
